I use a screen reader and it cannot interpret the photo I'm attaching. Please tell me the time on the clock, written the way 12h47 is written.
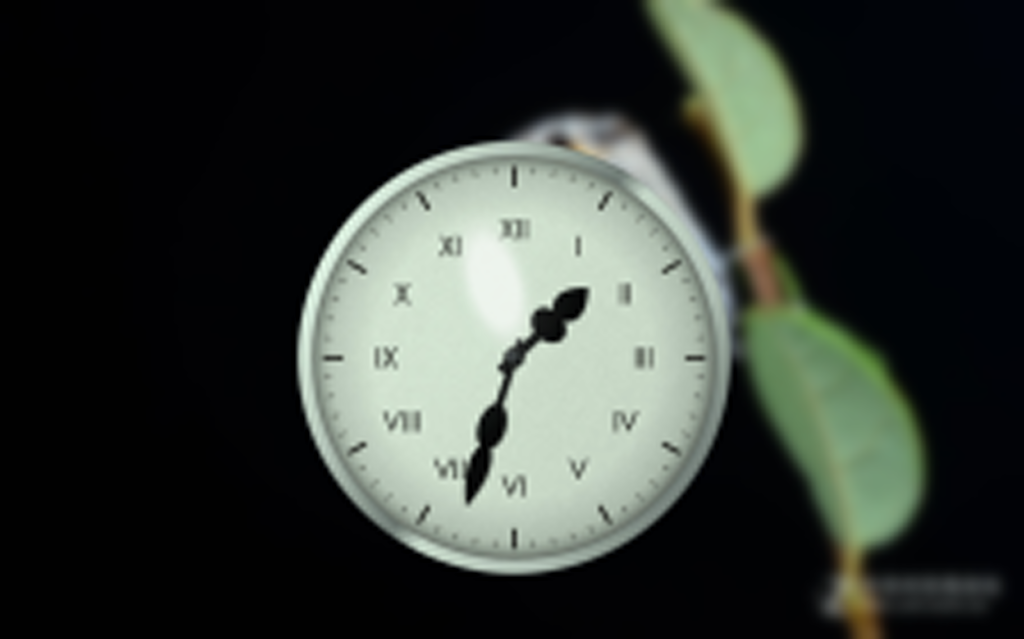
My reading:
1h33
